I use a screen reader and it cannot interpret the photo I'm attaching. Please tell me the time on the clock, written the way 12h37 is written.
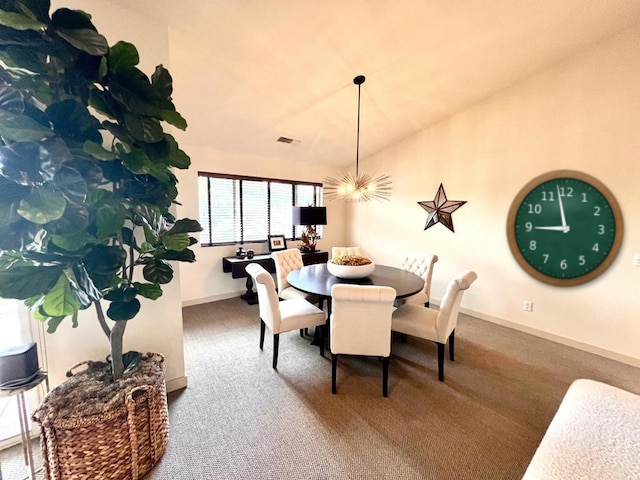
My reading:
8h58
